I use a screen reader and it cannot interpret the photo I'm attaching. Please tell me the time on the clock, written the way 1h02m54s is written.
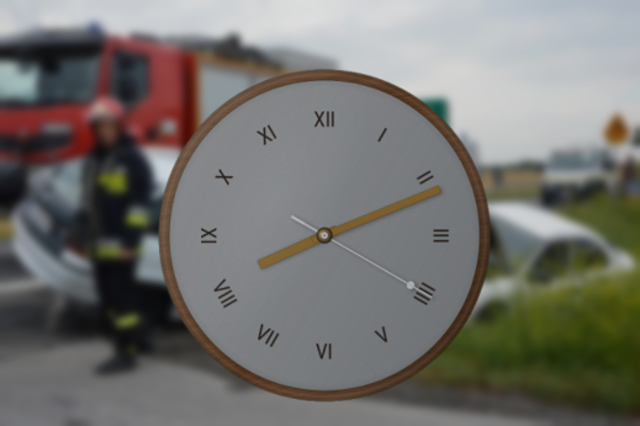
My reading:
8h11m20s
